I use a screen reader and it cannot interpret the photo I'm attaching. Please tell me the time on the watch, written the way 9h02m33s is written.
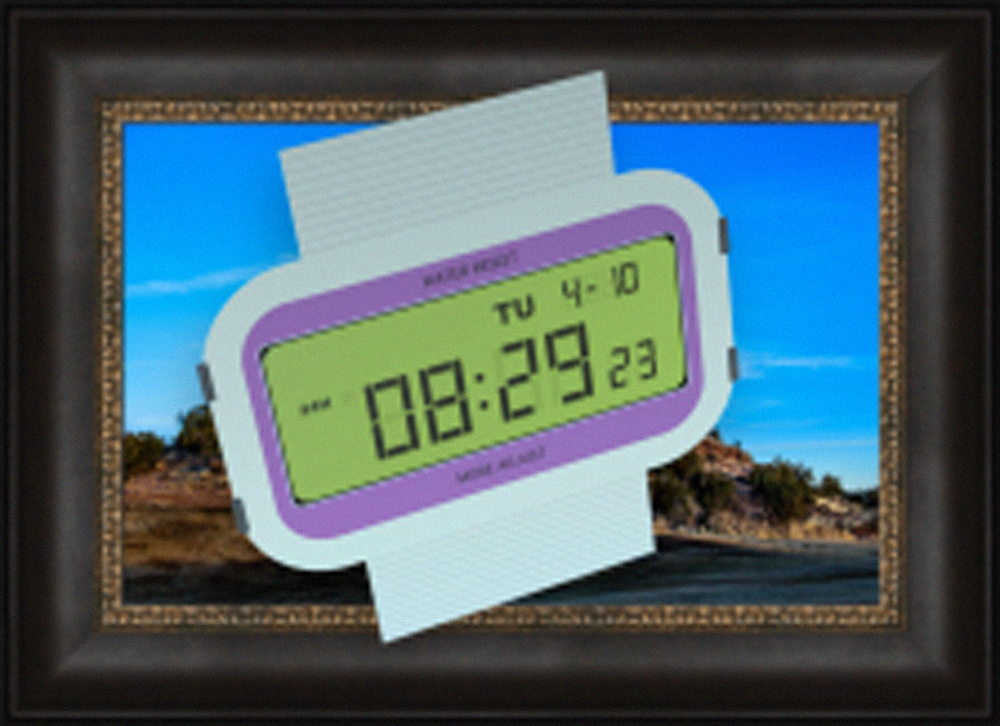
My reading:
8h29m23s
